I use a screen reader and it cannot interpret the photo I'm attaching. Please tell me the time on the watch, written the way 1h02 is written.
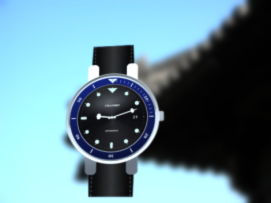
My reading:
9h12
